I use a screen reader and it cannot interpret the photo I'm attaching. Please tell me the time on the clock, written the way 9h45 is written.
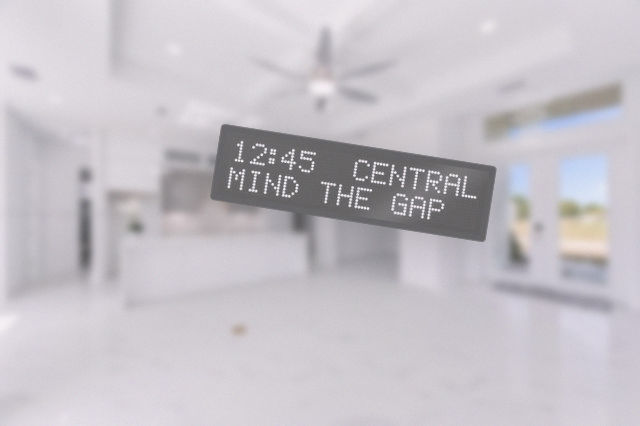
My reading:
12h45
